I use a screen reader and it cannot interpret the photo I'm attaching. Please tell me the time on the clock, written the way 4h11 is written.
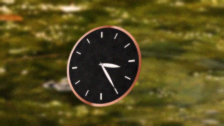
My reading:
3h25
